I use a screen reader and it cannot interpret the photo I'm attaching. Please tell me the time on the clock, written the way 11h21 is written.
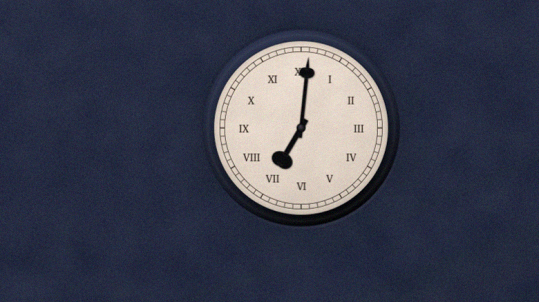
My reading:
7h01
